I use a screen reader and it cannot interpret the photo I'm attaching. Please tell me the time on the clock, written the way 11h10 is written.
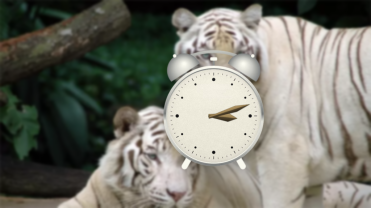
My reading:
3h12
